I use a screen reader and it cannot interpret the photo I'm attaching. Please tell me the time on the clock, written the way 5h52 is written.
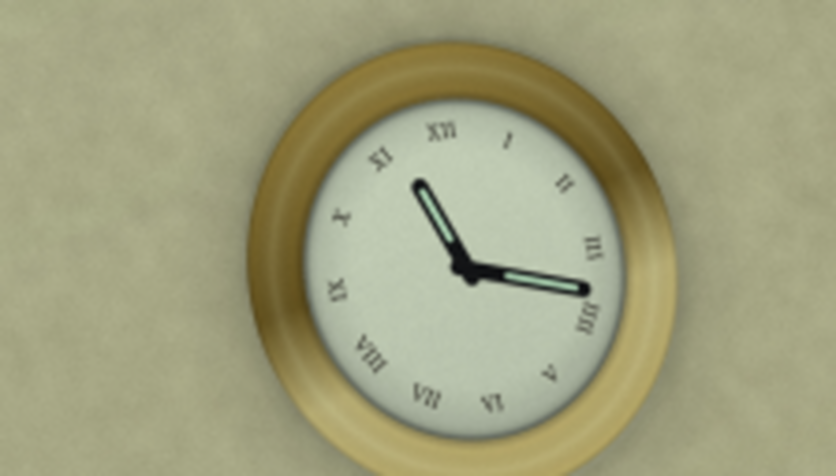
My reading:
11h18
